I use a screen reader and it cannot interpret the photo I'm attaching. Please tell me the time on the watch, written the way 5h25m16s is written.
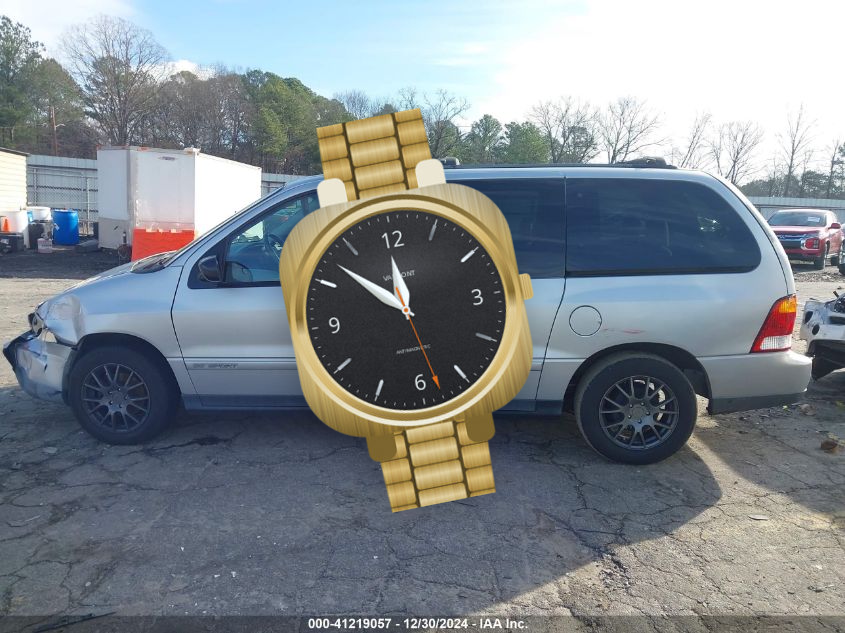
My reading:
11h52m28s
